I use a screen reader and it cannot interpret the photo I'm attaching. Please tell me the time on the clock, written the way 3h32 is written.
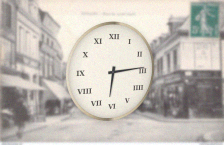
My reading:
6h14
